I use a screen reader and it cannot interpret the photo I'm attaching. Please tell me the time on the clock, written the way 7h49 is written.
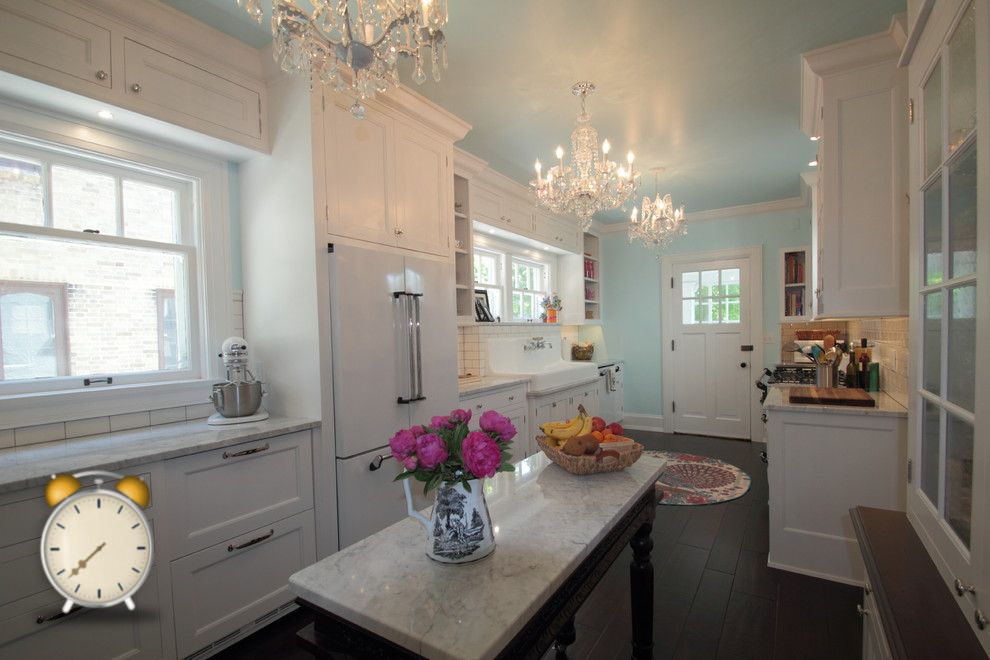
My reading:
7h38
